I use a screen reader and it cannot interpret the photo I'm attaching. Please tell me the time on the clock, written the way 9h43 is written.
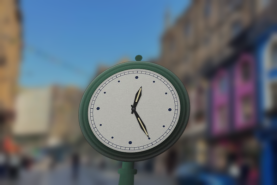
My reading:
12h25
